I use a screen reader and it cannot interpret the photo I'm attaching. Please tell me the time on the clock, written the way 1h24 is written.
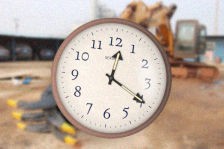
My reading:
12h20
